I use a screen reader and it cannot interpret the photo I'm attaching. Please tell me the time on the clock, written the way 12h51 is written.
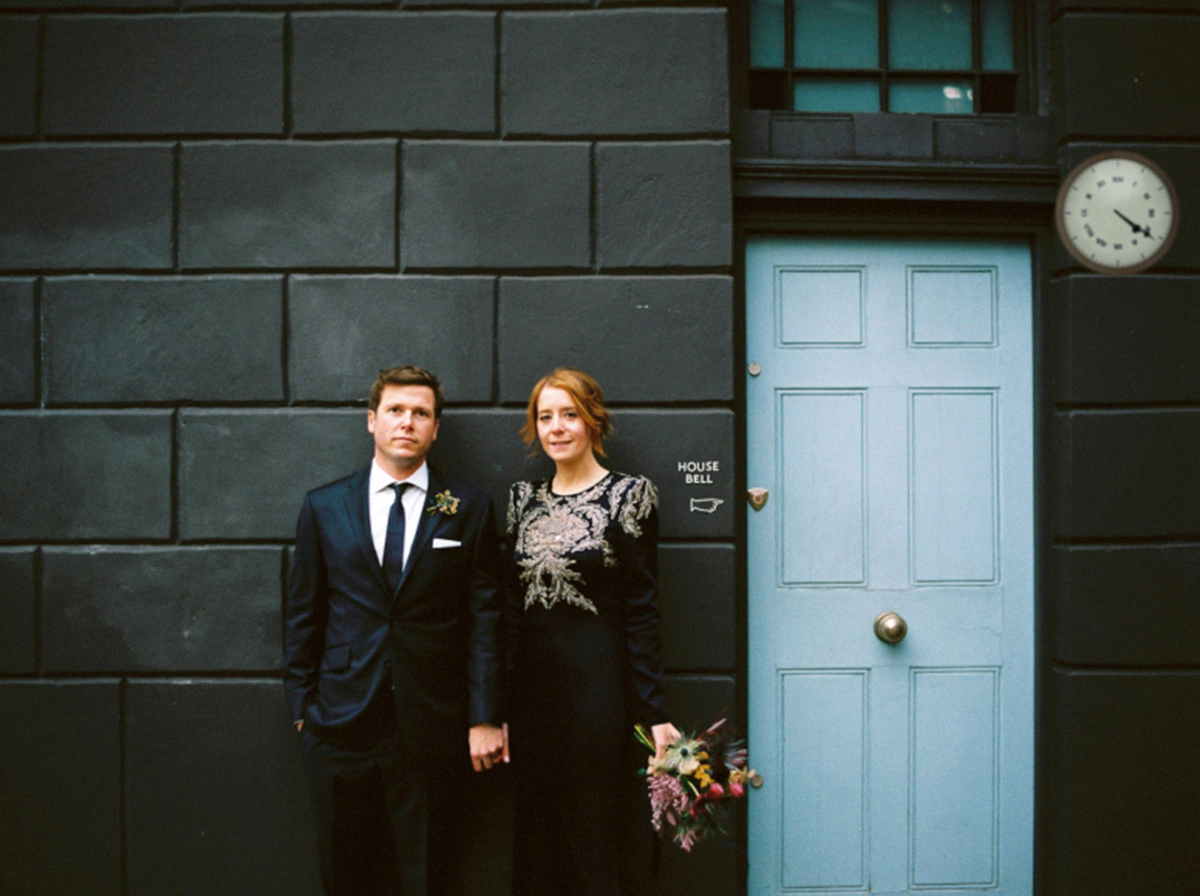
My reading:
4h21
